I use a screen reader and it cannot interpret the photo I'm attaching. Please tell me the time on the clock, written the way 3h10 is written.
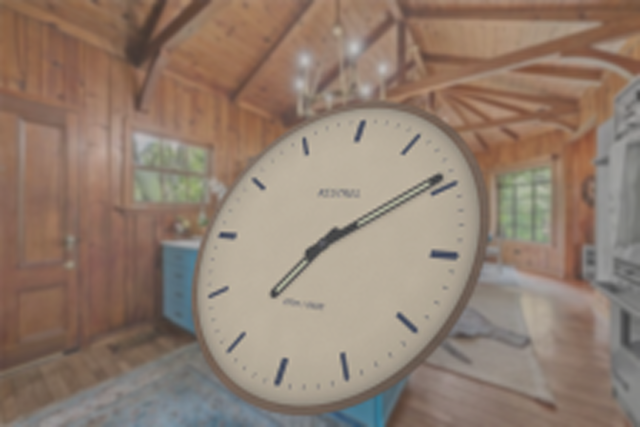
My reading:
7h09
